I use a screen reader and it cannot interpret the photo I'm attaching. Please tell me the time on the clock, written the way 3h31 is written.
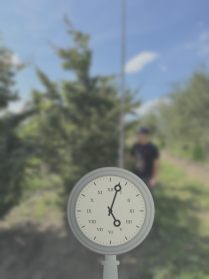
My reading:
5h03
